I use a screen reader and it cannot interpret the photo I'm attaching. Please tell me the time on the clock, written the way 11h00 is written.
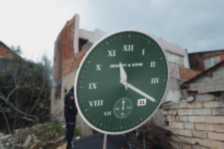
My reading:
11h20
